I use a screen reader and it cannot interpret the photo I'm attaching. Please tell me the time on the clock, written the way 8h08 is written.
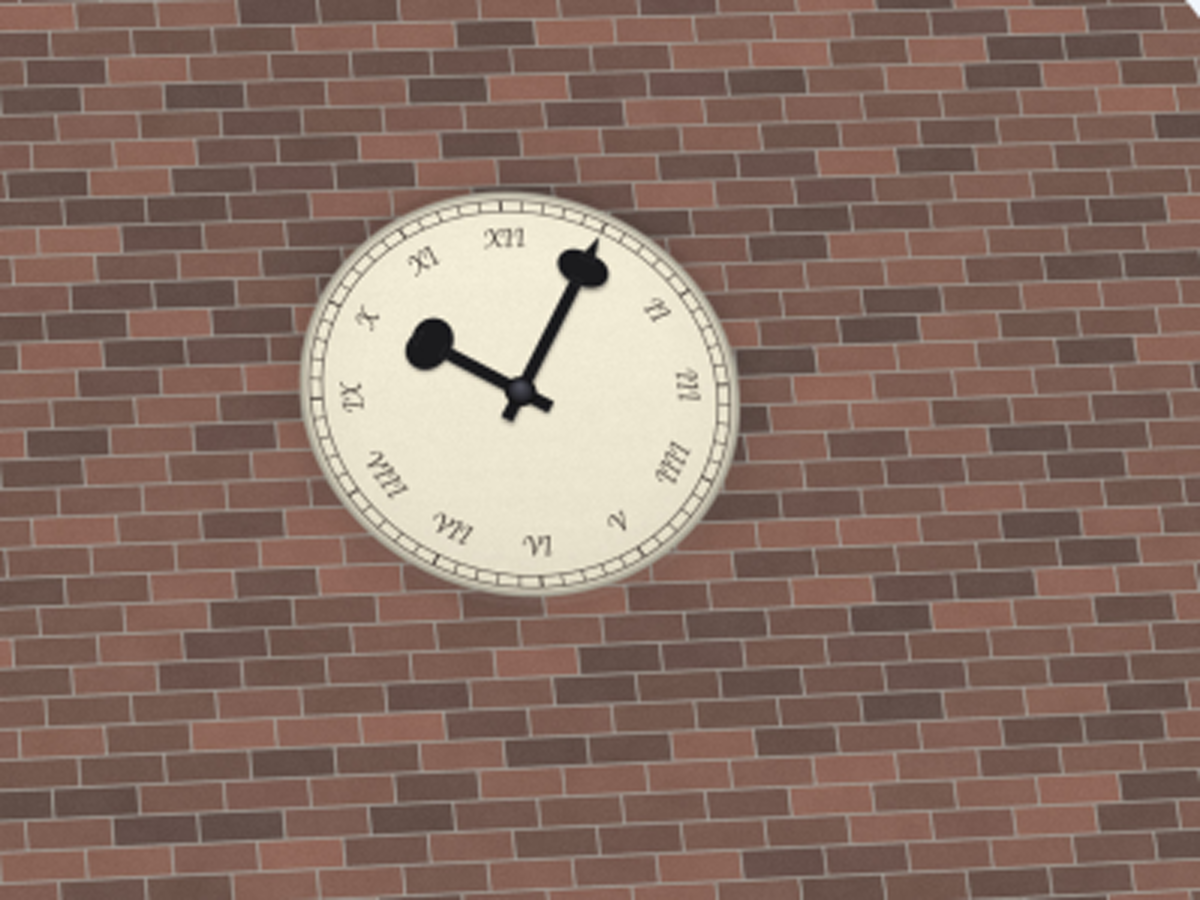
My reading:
10h05
